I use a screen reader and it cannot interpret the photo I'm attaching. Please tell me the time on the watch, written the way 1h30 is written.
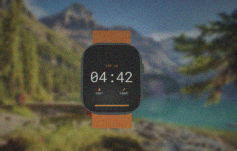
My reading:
4h42
